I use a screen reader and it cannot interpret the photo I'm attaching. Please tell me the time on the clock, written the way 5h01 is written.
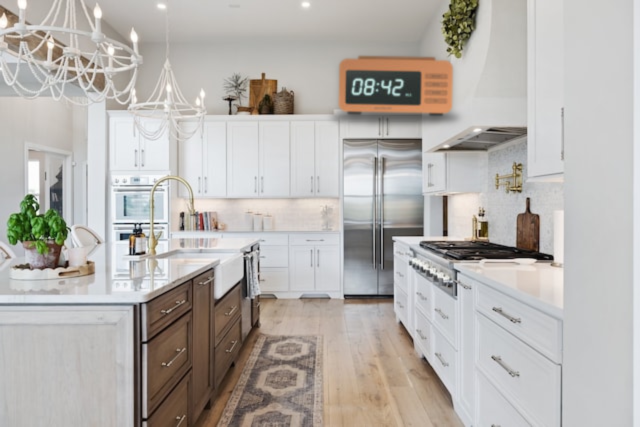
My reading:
8h42
